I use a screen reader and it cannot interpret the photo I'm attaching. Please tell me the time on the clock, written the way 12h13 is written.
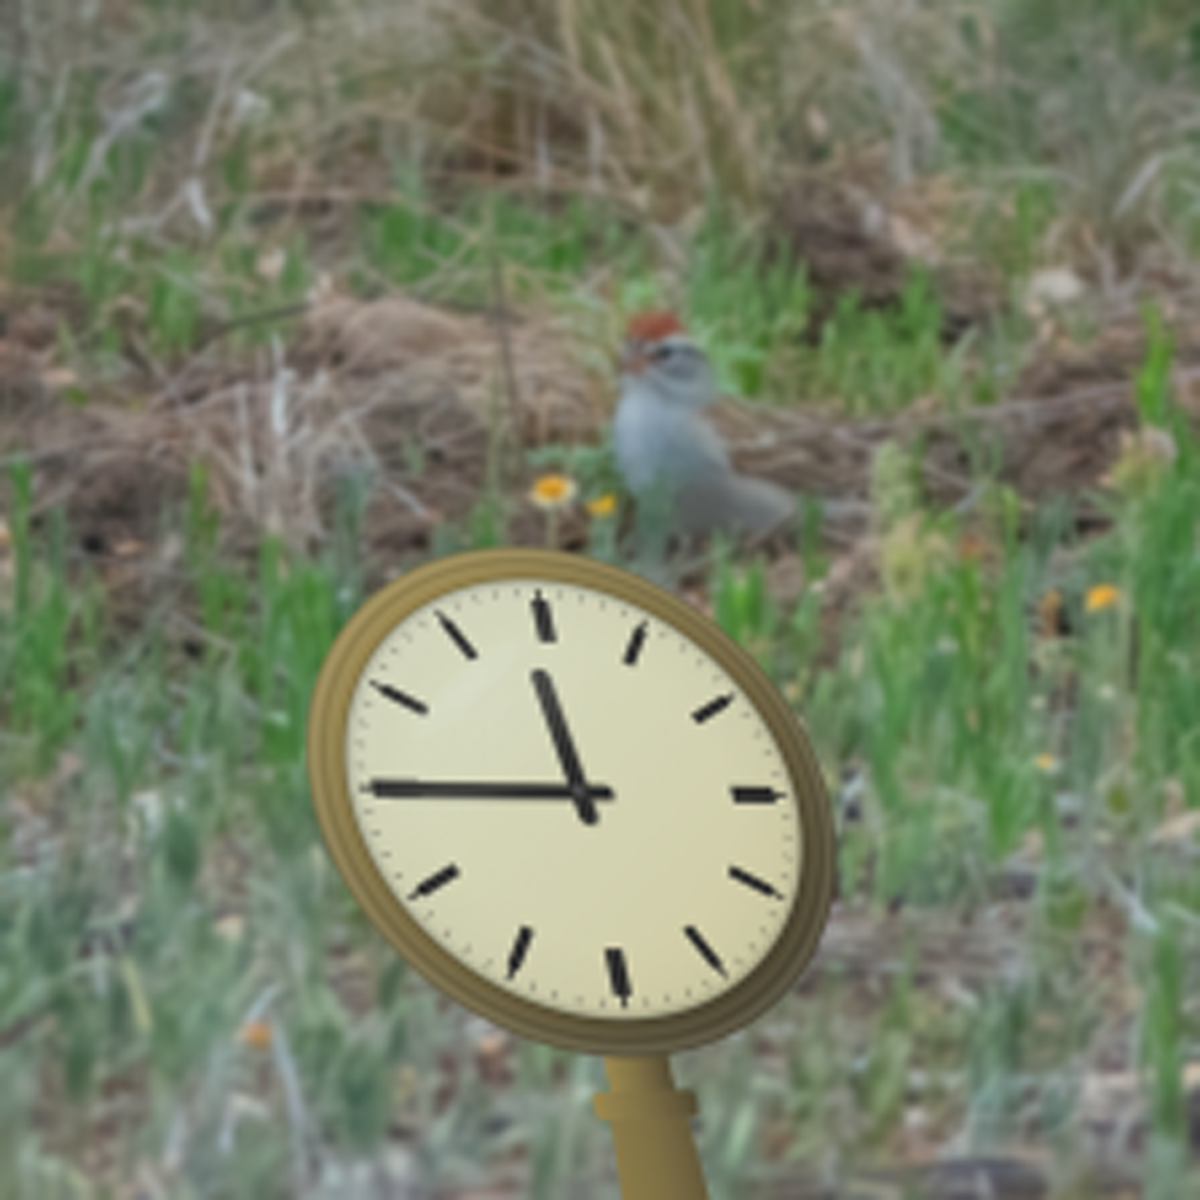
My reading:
11h45
